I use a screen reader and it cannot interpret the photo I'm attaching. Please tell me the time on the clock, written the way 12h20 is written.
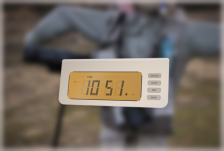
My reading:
10h51
